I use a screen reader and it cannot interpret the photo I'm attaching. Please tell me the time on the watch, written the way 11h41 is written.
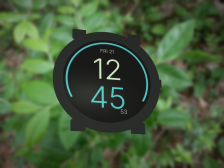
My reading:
12h45
